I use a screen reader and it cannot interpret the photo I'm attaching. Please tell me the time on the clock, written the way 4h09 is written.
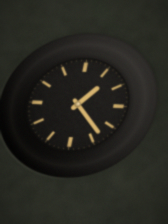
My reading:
1h23
